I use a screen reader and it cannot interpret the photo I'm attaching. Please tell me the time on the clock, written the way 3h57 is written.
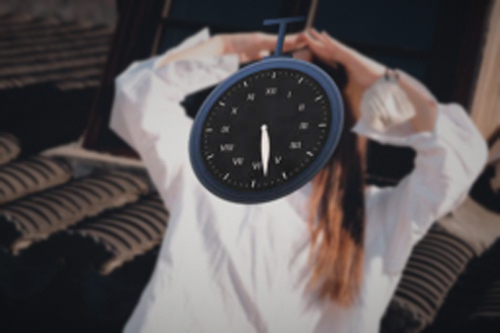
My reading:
5h28
